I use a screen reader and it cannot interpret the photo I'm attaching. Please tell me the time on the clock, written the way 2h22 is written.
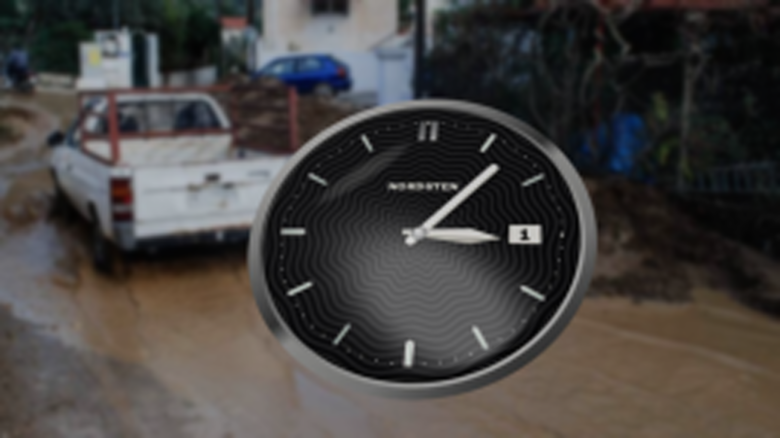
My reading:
3h07
